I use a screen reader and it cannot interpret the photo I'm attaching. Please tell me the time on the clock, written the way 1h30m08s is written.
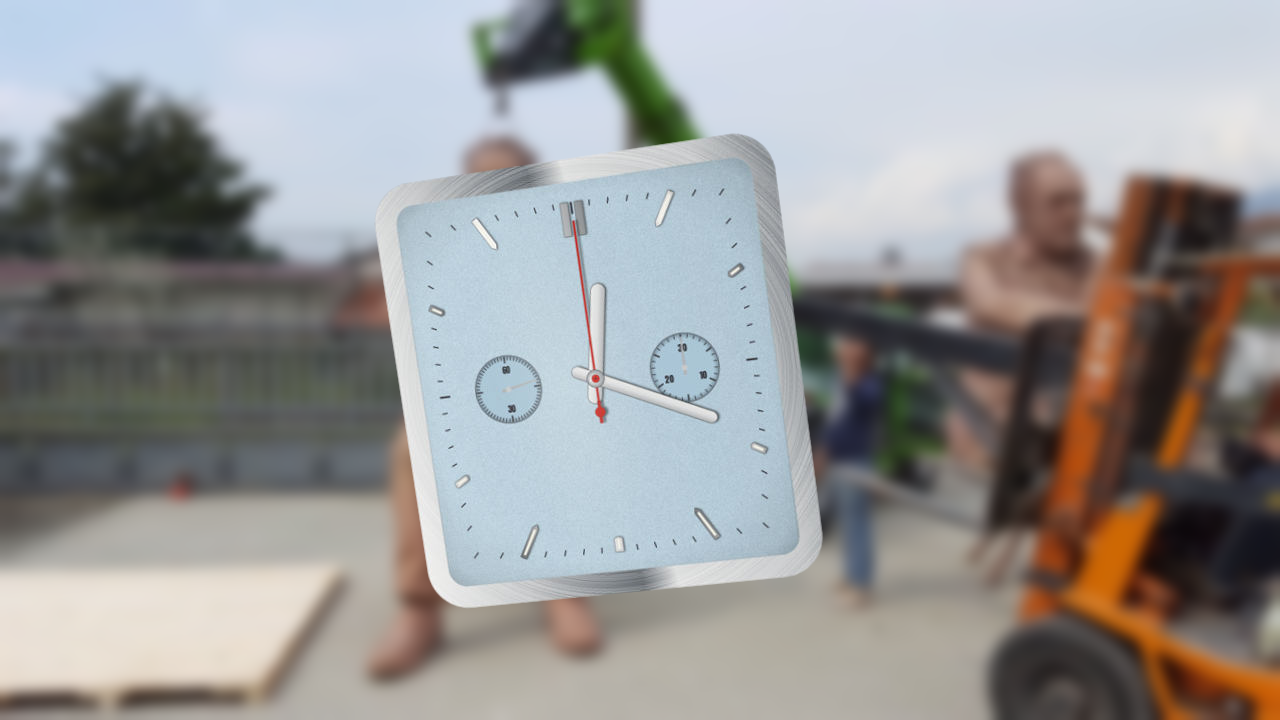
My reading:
12h19m13s
